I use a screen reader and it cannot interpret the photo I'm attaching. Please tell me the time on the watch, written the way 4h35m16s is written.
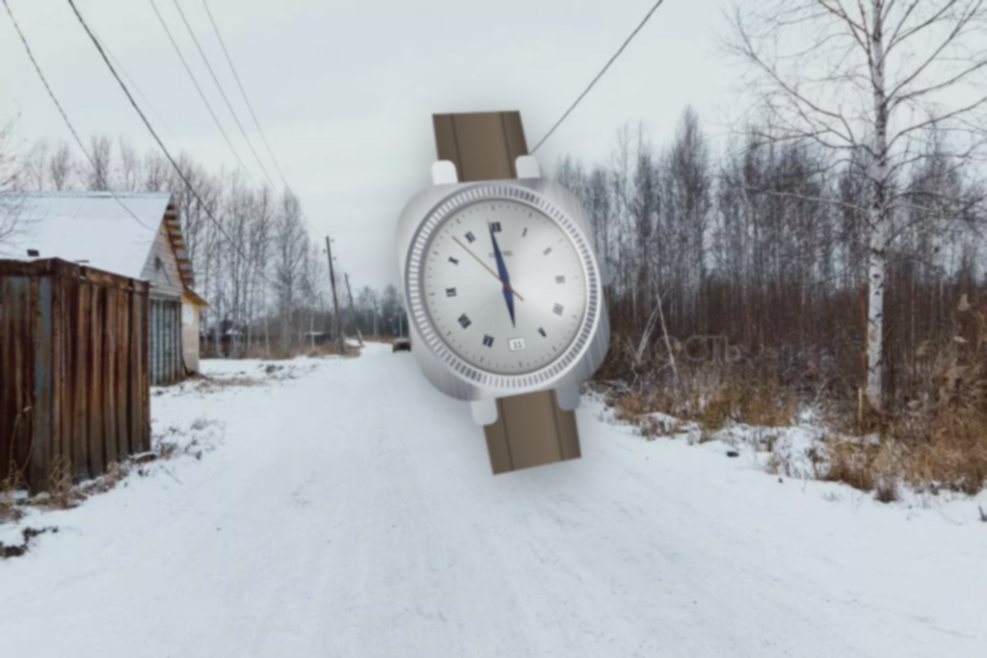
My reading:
5h58m53s
